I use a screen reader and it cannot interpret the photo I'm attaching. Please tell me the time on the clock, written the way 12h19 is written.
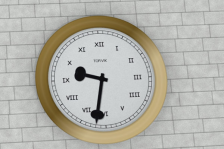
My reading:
9h32
